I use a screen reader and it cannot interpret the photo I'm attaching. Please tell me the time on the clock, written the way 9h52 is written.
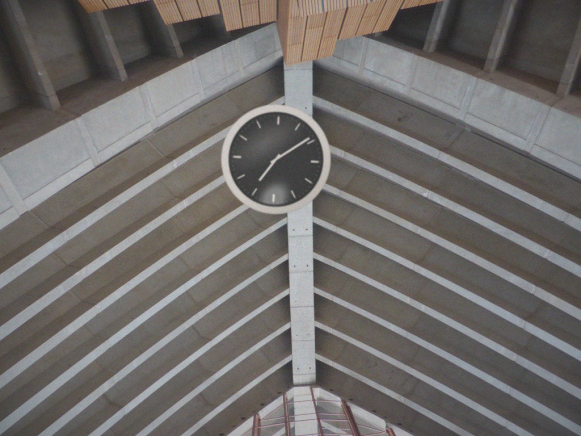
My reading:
7h09
